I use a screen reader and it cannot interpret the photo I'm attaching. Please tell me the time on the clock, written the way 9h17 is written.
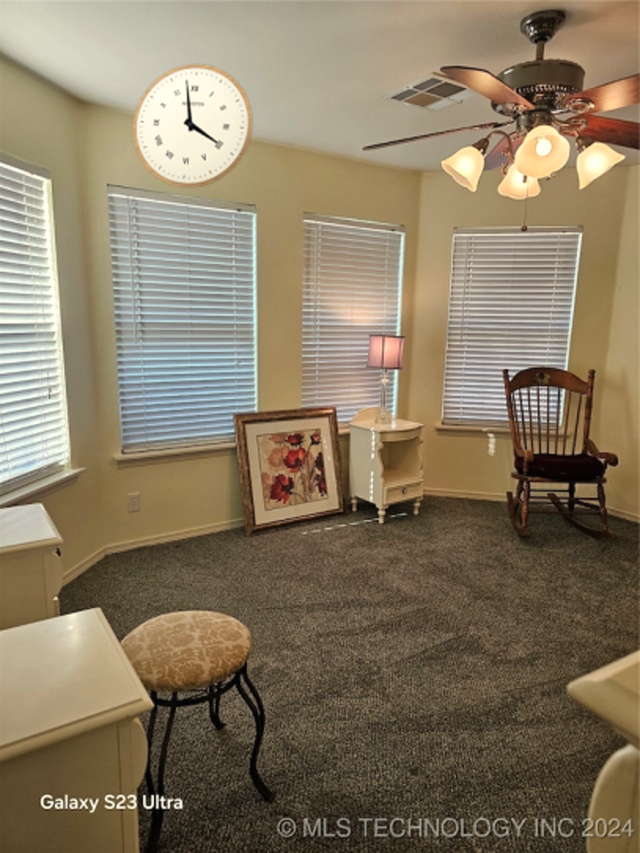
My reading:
3h58
